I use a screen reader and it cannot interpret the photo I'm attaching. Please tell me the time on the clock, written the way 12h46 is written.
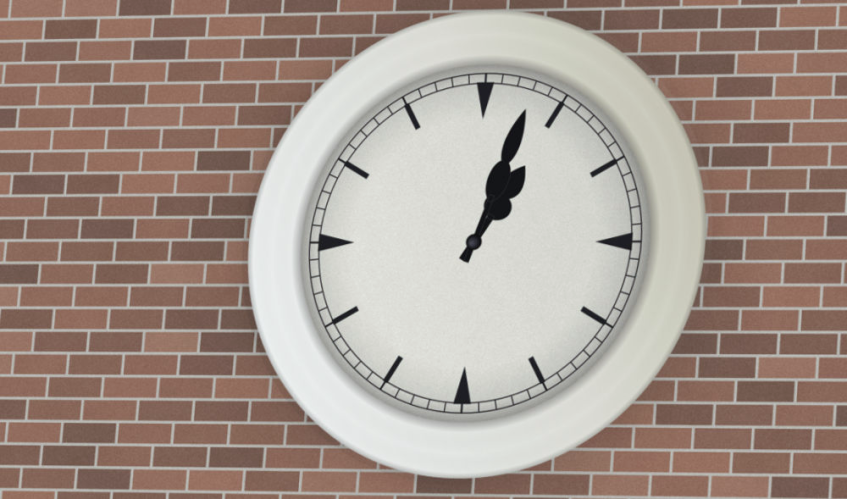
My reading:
1h03
